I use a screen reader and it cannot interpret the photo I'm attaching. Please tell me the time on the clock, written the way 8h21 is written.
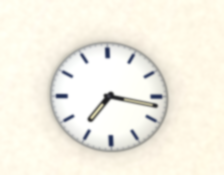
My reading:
7h17
